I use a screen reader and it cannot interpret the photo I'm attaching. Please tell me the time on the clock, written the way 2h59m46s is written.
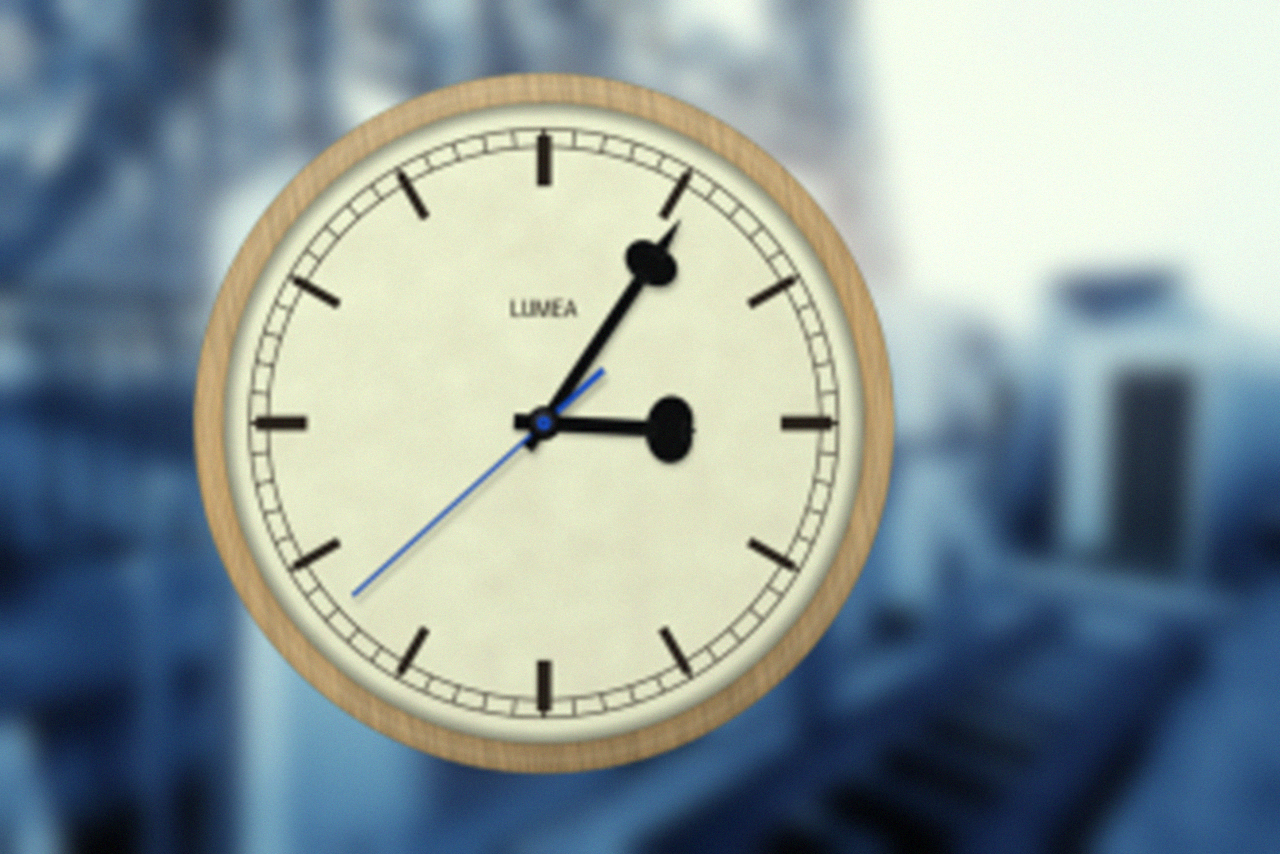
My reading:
3h05m38s
